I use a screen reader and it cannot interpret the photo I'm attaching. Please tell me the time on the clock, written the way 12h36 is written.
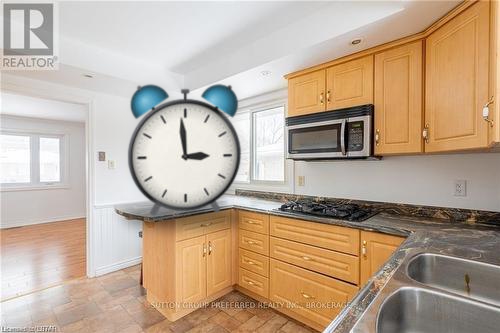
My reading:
2h59
